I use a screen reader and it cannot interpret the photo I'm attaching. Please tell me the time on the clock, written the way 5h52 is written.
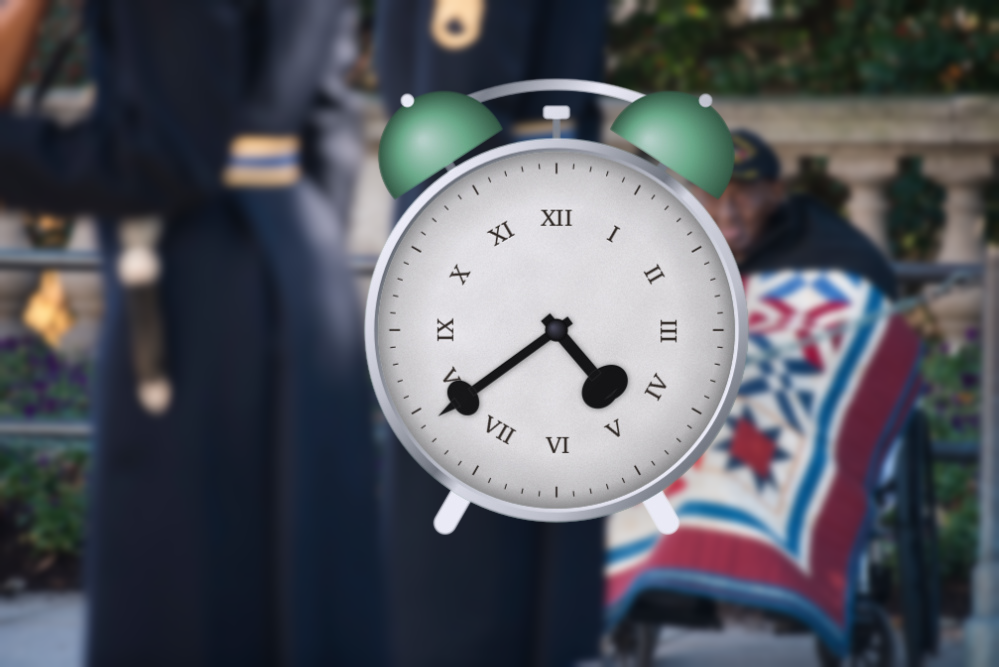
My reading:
4h39
